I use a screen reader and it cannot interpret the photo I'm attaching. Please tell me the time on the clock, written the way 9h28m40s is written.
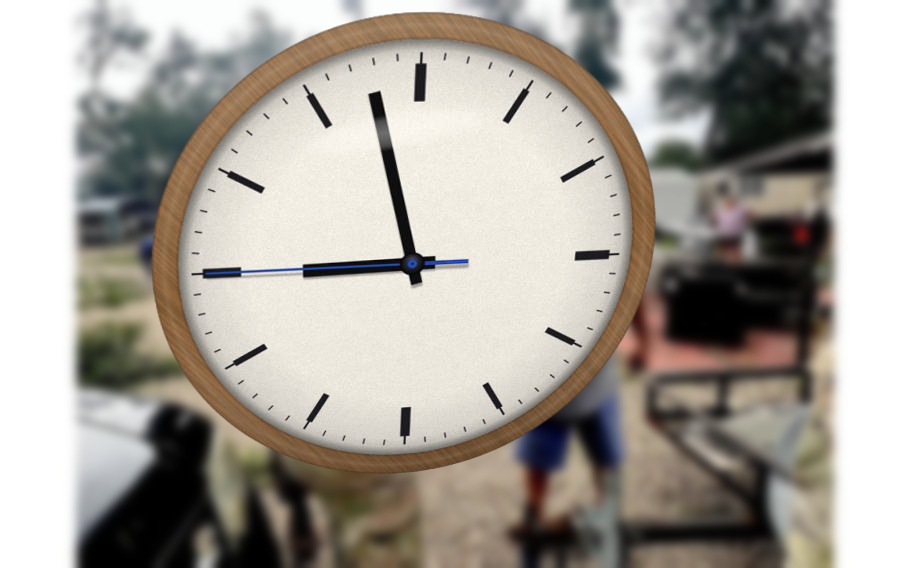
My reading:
8h57m45s
